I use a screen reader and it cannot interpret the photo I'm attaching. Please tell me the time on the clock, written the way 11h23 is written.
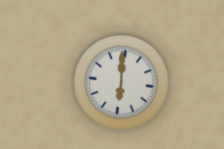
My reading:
5h59
